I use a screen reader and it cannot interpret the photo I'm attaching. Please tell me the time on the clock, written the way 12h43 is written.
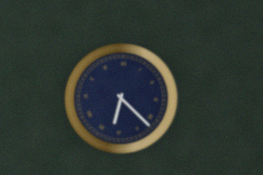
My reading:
6h22
